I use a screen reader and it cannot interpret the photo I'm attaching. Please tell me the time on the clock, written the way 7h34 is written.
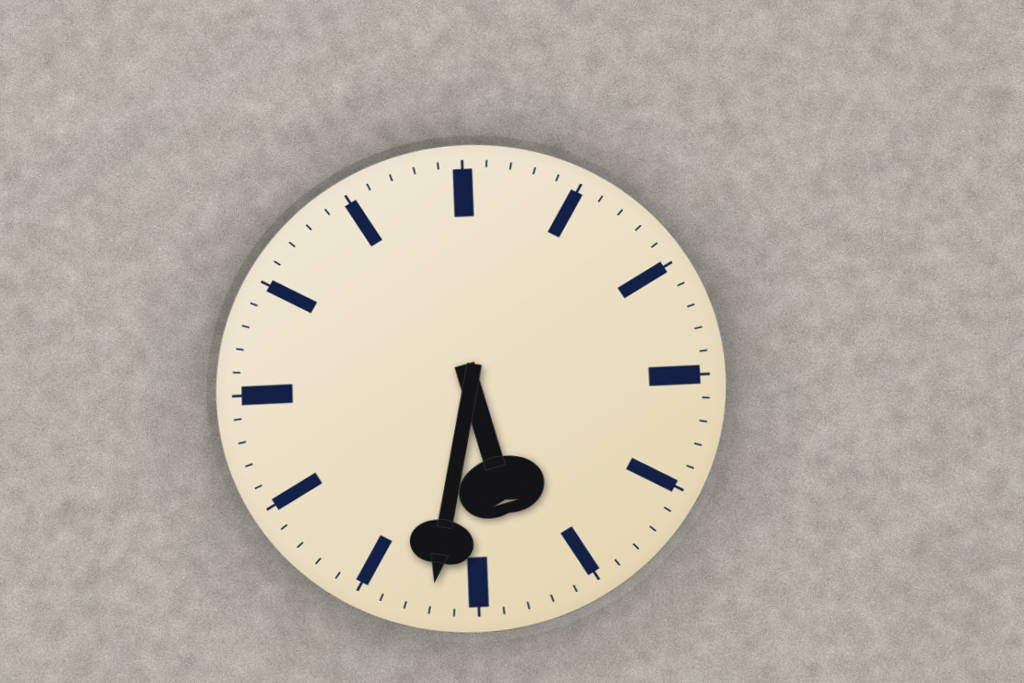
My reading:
5h32
